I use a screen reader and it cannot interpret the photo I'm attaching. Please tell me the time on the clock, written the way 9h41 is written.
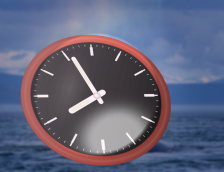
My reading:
7h56
